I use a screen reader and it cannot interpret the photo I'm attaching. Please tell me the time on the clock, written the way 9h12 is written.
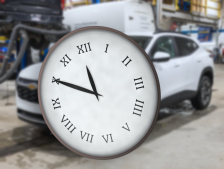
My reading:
11h50
